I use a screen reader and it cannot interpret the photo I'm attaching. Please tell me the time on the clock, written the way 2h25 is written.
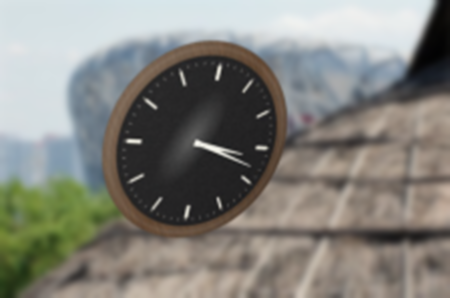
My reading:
3h18
